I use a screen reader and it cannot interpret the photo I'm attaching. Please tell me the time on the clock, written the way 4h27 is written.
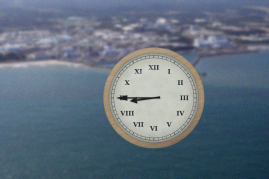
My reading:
8h45
